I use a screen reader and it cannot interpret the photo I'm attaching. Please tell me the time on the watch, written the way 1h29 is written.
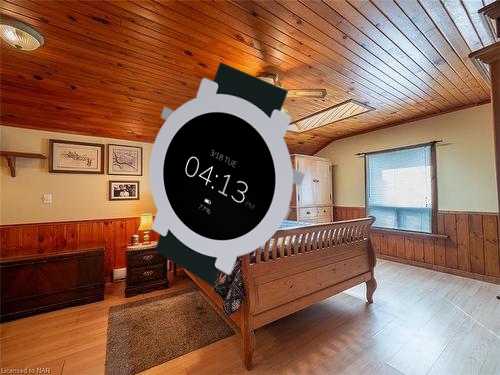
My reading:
4h13
